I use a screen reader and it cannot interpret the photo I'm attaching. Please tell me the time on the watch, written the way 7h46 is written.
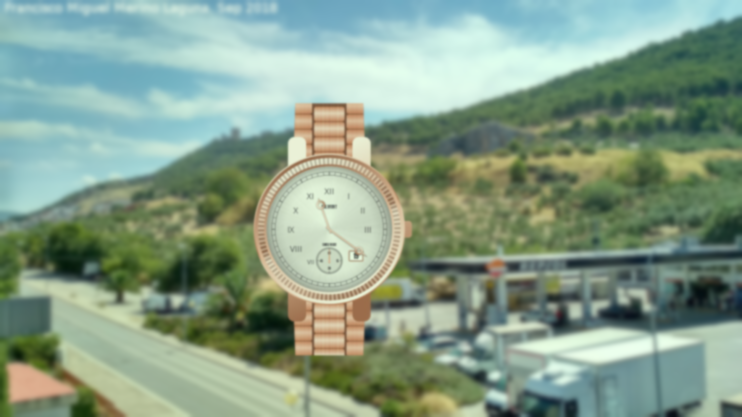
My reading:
11h21
